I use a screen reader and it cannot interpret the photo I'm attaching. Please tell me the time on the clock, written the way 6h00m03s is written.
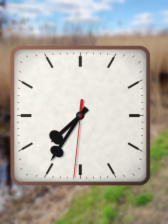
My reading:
7h35m31s
